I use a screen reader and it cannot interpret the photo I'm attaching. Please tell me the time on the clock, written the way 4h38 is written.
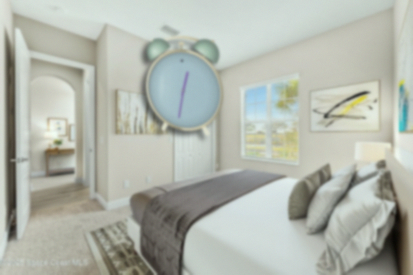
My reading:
12h32
